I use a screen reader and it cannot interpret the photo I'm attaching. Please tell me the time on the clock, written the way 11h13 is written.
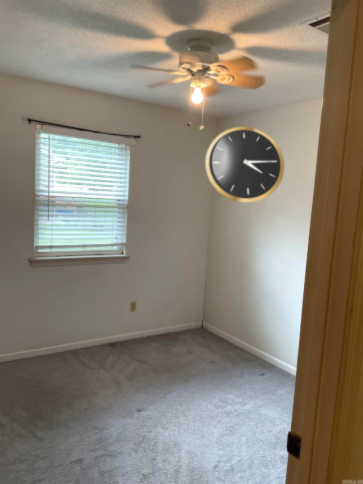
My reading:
4h15
